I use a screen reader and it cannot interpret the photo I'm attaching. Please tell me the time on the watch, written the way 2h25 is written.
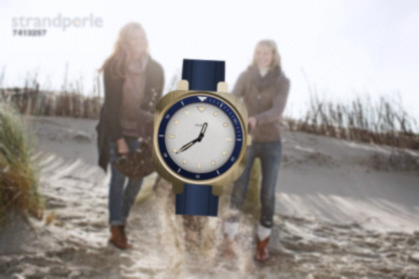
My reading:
12h39
